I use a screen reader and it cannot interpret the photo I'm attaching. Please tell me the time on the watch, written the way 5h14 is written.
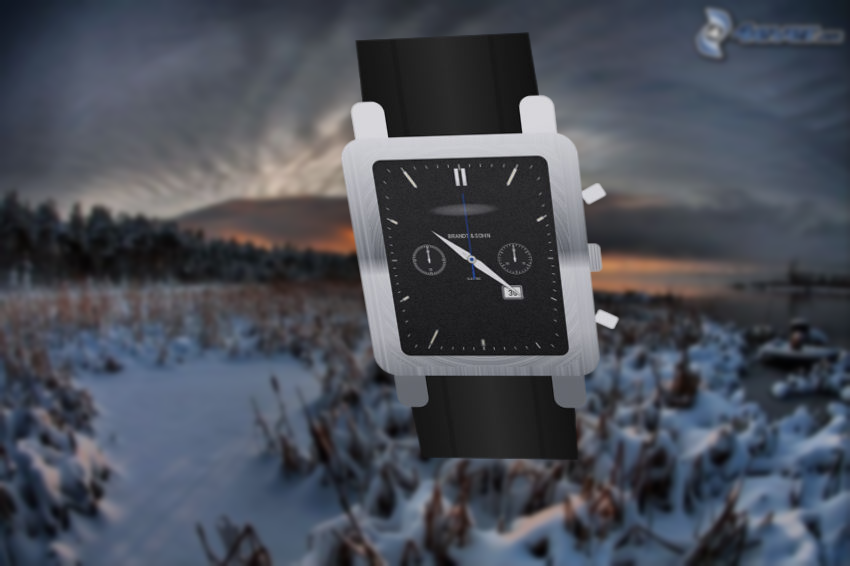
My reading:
10h22
